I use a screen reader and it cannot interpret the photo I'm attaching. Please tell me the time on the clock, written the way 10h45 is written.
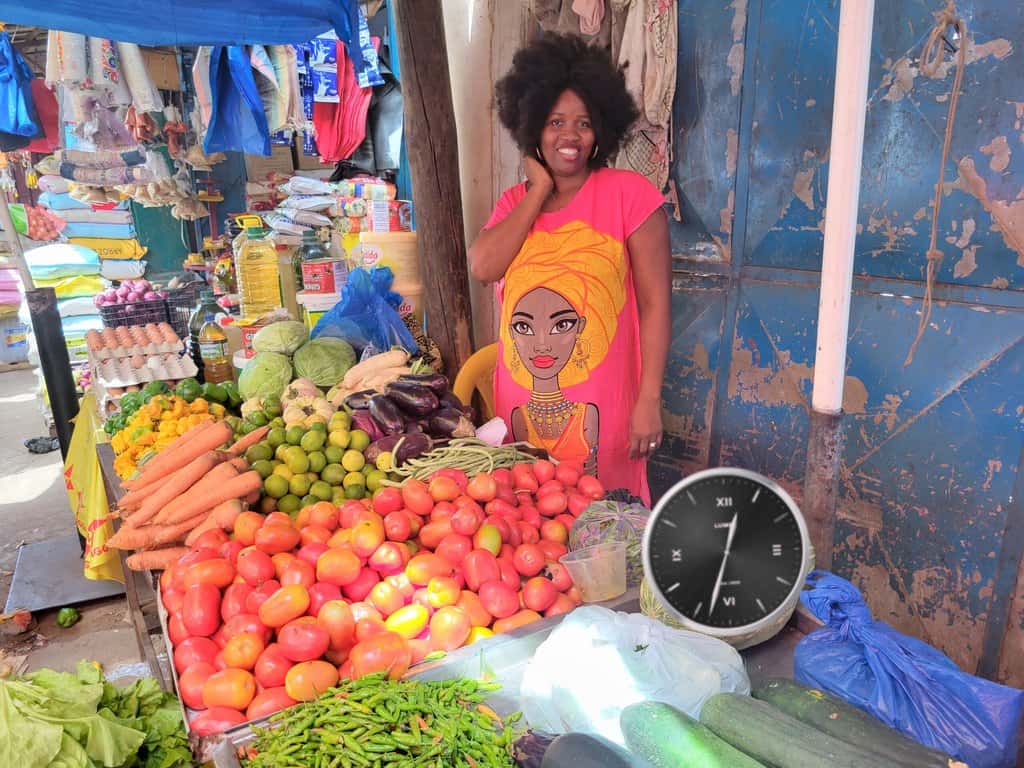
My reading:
12h33
